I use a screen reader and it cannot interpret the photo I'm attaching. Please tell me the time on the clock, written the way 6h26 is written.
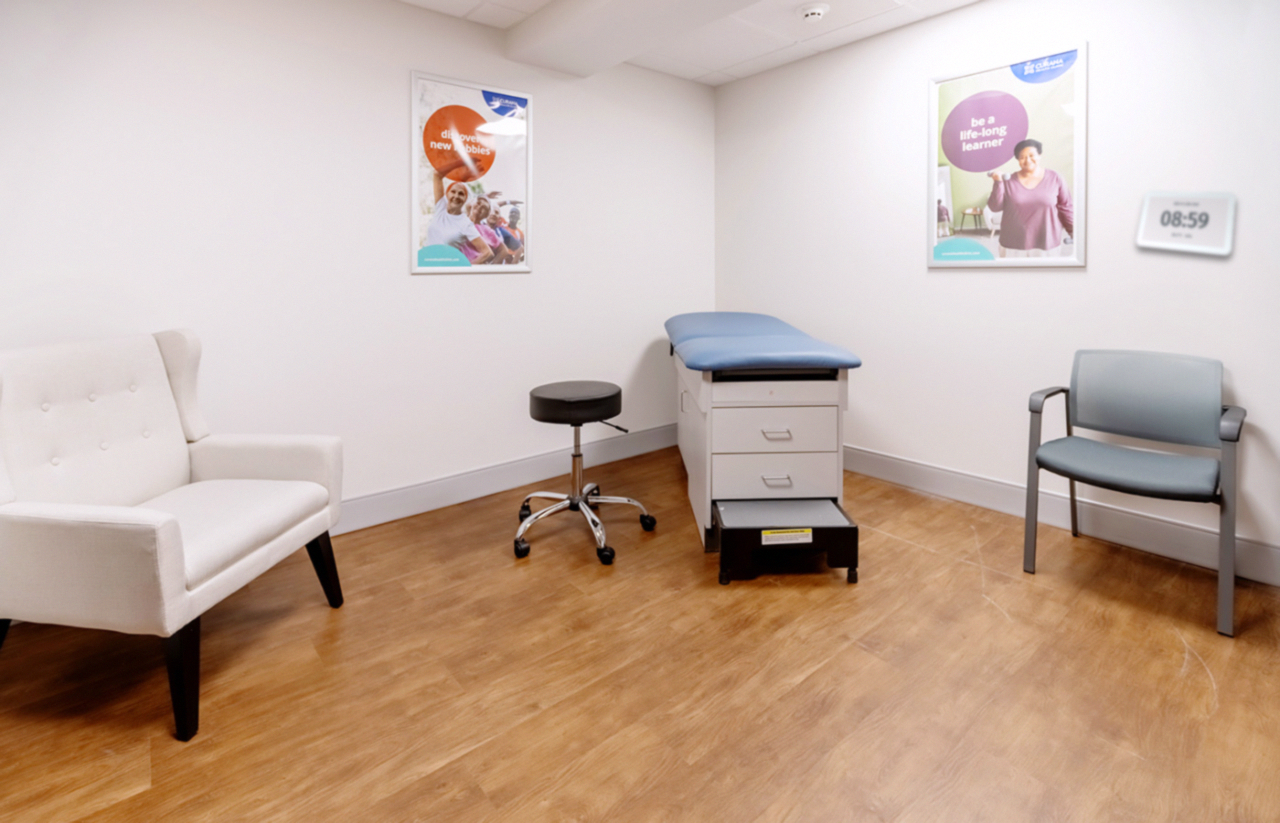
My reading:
8h59
